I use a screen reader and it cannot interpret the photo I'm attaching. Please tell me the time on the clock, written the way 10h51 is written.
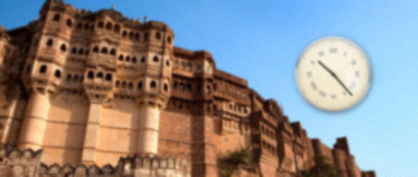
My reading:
10h23
